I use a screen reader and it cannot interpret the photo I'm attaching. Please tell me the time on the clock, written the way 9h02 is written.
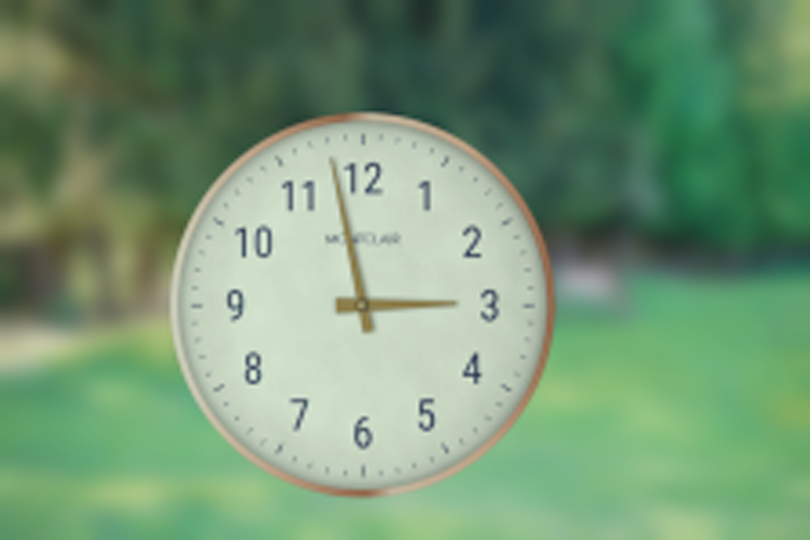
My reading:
2h58
